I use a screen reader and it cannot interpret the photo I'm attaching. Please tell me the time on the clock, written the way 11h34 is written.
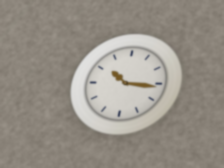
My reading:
10h16
